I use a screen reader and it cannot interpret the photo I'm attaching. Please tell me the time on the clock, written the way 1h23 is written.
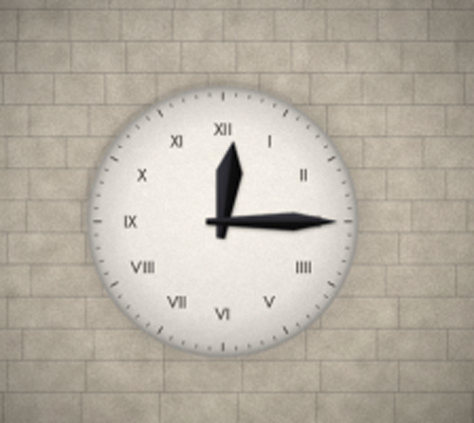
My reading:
12h15
